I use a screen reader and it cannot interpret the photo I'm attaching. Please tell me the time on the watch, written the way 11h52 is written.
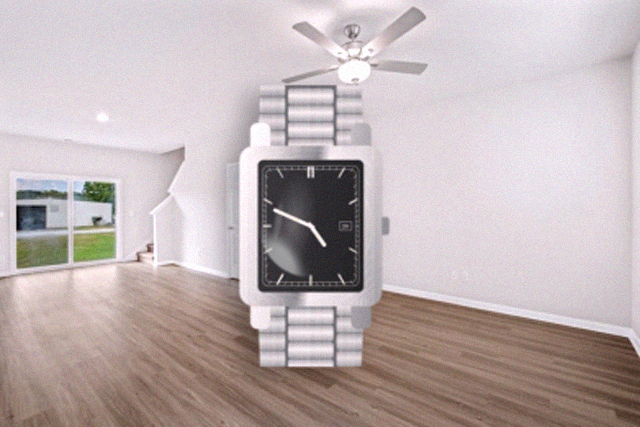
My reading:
4h49
